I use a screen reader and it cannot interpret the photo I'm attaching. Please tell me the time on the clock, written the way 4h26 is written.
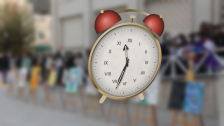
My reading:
11h33
